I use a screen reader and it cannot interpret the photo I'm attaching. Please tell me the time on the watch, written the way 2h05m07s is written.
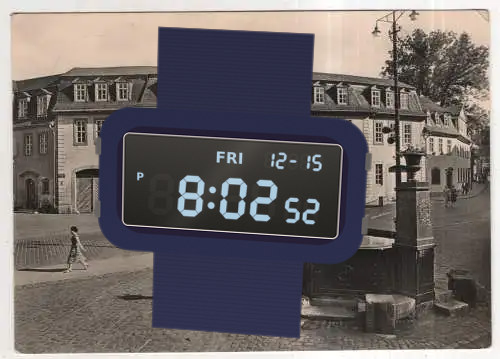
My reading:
8h02m52s
